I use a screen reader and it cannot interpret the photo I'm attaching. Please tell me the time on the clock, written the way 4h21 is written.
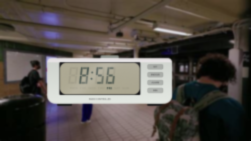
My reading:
8h56
